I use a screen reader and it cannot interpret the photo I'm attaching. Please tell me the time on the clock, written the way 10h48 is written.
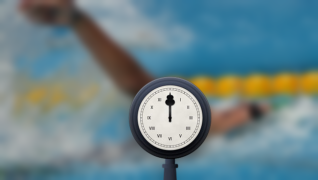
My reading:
12h00
